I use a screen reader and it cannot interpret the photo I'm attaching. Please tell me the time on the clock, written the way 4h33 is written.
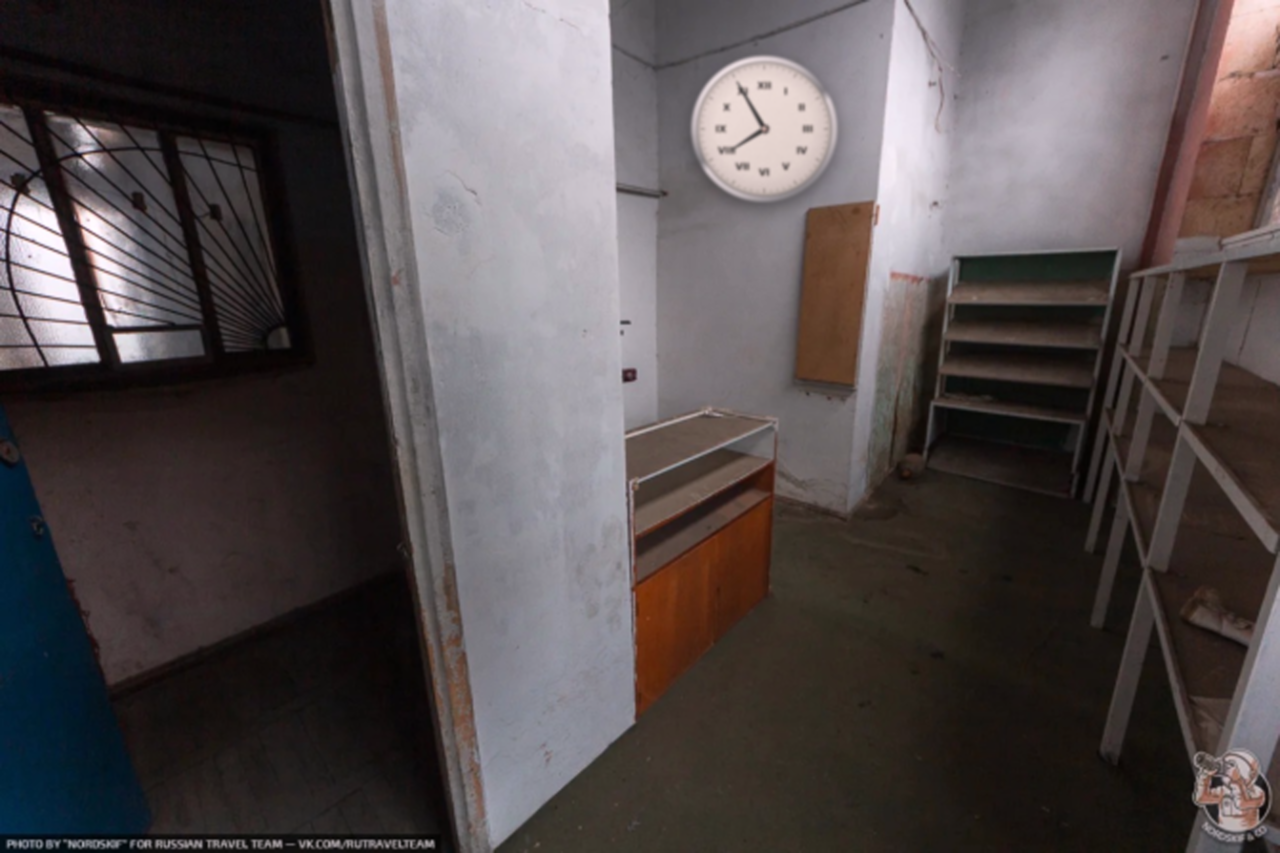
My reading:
7h55
